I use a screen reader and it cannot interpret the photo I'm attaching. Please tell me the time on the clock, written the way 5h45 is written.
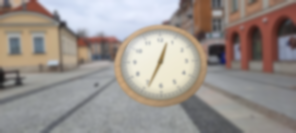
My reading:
12h34
